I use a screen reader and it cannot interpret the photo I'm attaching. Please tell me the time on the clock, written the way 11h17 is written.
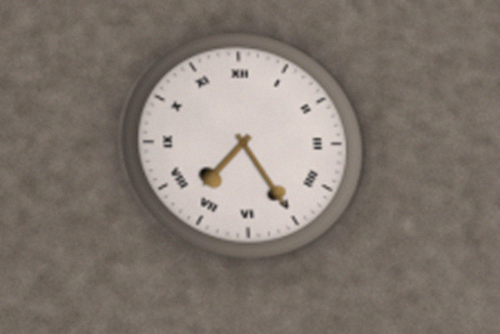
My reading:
7h25
